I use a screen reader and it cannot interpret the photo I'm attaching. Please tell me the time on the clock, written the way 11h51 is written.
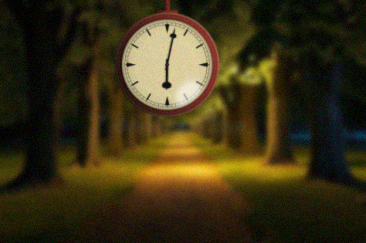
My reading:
6h02
